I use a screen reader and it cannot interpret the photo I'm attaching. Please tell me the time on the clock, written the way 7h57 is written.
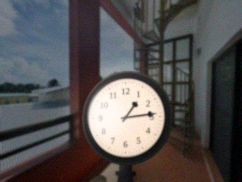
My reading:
1h14
